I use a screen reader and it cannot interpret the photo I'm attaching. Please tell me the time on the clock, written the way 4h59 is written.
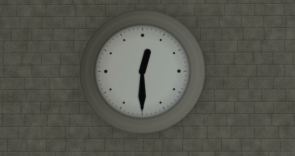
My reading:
12h30
